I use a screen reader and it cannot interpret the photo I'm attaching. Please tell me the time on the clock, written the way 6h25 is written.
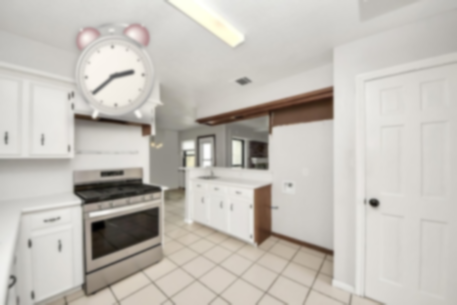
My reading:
2h39
